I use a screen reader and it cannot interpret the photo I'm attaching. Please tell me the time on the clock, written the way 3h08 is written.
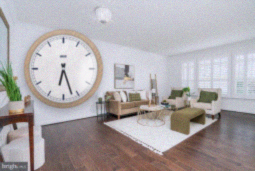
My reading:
6h27
